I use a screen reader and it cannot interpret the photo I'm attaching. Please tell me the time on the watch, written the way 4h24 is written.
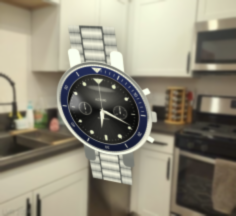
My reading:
6h19
